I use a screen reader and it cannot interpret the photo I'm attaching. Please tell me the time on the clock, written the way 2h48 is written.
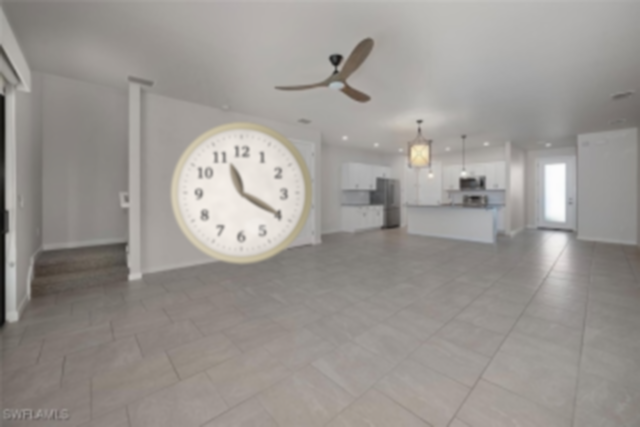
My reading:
11h20
